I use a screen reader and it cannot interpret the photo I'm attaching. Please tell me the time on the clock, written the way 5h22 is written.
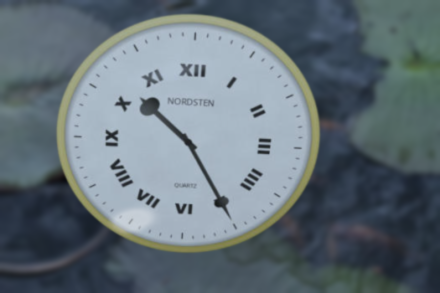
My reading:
10h25
